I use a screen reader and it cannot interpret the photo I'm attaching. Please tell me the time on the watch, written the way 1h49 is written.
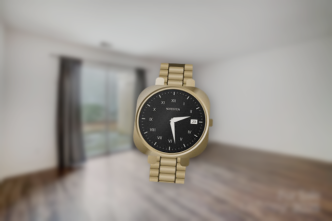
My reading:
2h28
